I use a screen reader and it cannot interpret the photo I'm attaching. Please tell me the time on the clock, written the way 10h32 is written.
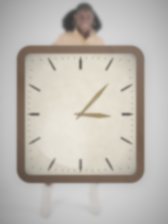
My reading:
3h07
